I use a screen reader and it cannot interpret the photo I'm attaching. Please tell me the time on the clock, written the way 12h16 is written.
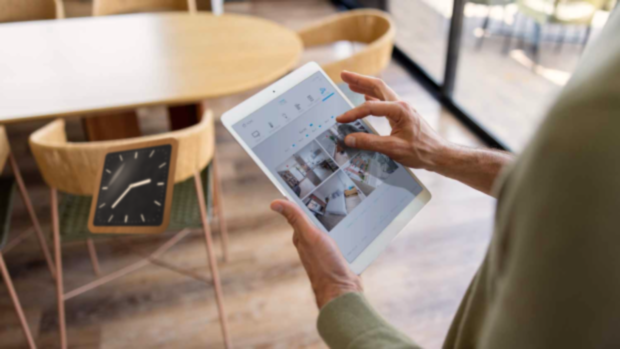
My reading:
2h37
